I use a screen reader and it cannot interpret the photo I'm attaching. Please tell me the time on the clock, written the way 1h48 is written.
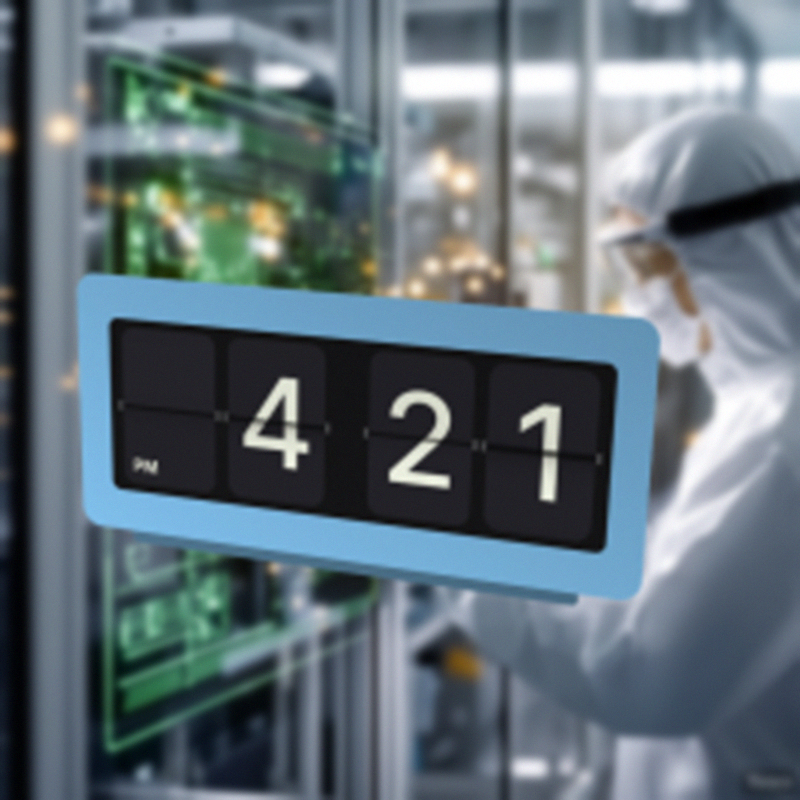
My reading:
4h21
